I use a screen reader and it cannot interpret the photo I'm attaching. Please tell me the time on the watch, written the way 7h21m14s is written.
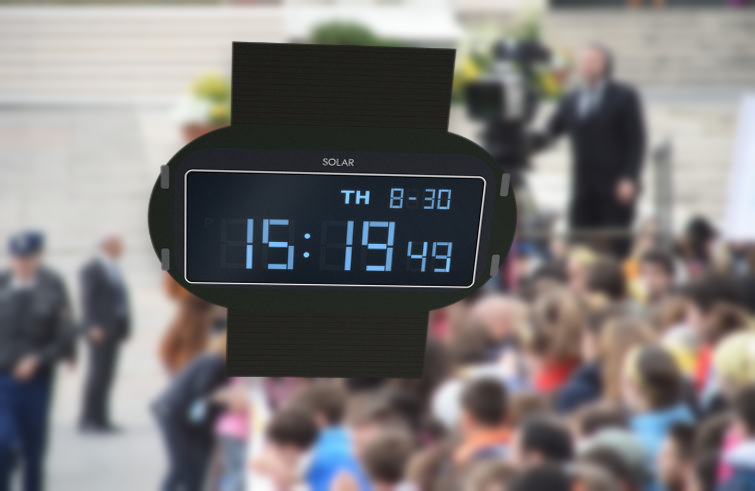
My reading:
15h19m49s
